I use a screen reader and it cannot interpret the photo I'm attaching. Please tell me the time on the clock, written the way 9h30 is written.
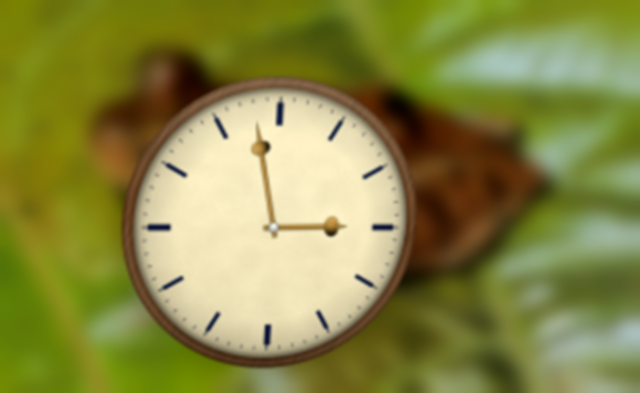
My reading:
2h58
